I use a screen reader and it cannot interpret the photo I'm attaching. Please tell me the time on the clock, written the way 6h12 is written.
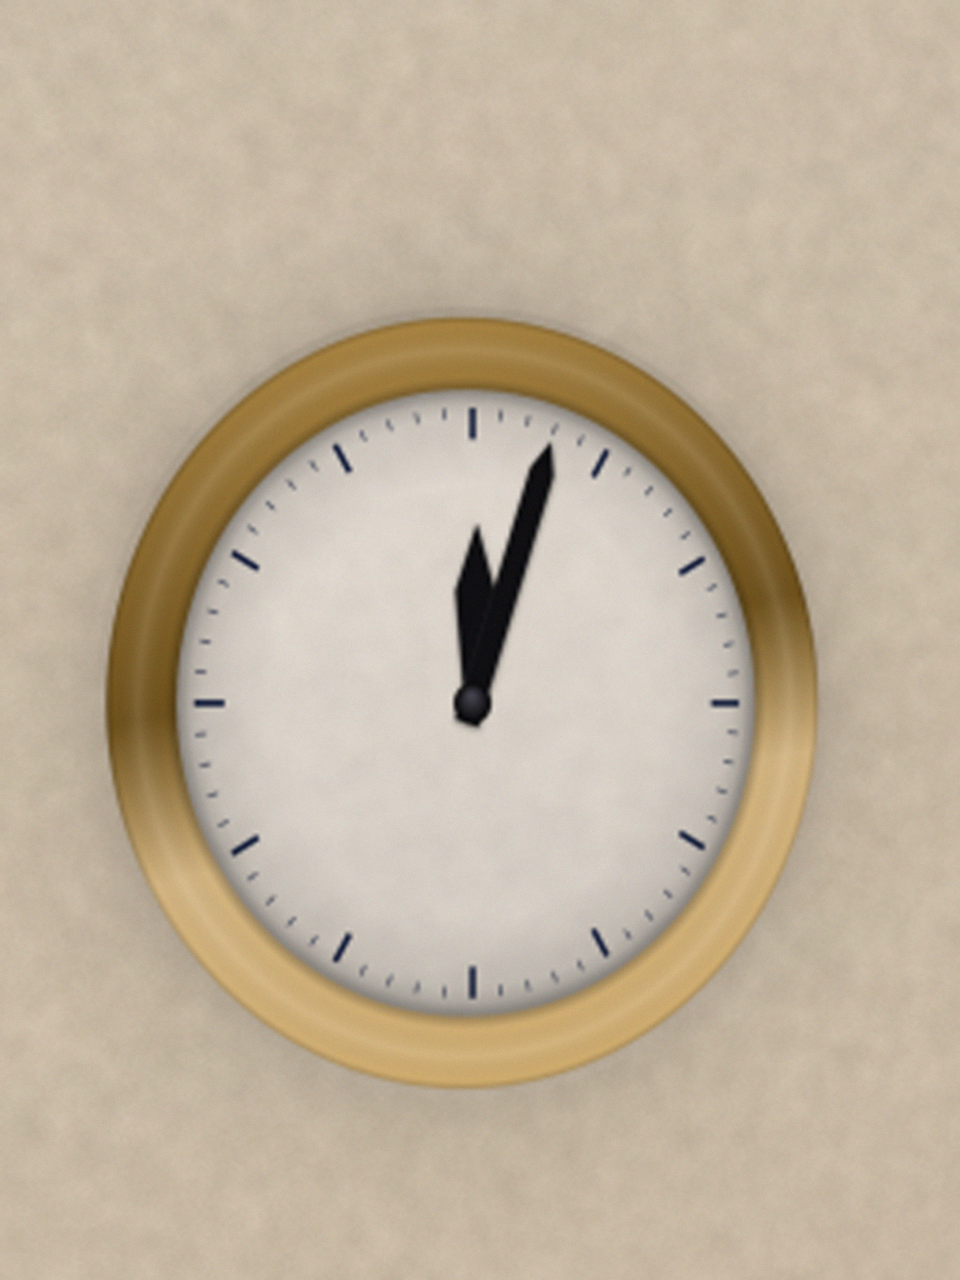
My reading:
12h03
